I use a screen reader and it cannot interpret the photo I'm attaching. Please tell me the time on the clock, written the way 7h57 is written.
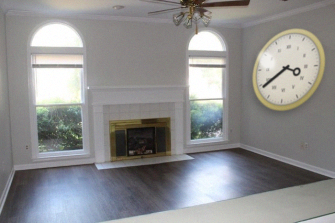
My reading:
3h39
